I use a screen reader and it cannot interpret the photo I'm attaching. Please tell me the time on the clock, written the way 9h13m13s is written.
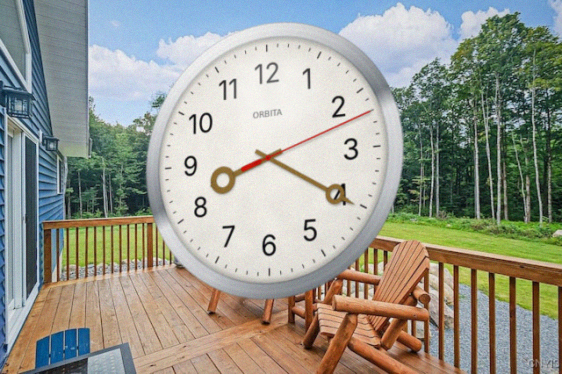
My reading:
8h20m12s
